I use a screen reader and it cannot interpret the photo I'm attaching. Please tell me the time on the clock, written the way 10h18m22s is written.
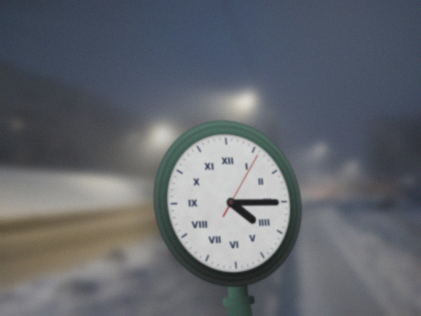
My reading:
4h15m06s
